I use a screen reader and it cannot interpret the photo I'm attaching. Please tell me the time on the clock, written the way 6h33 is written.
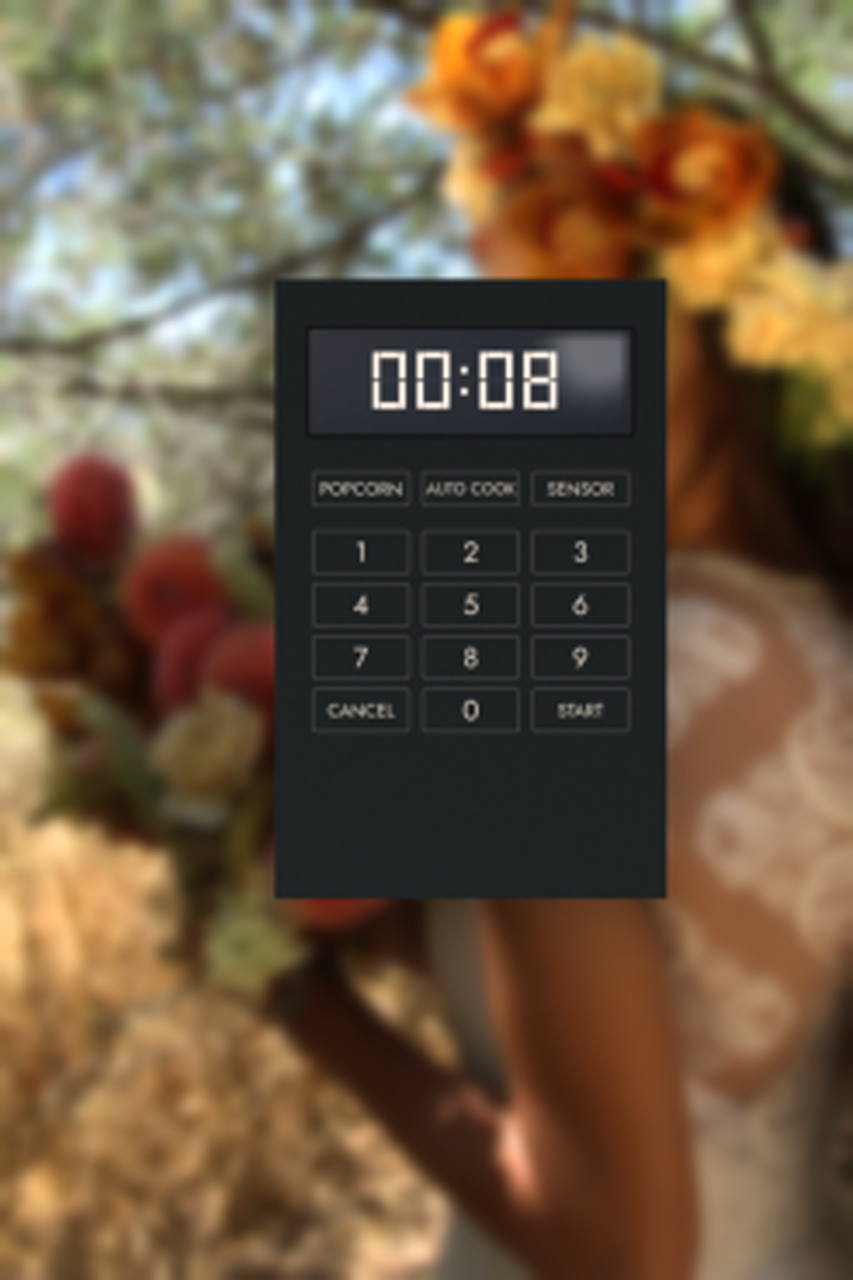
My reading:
0h08
